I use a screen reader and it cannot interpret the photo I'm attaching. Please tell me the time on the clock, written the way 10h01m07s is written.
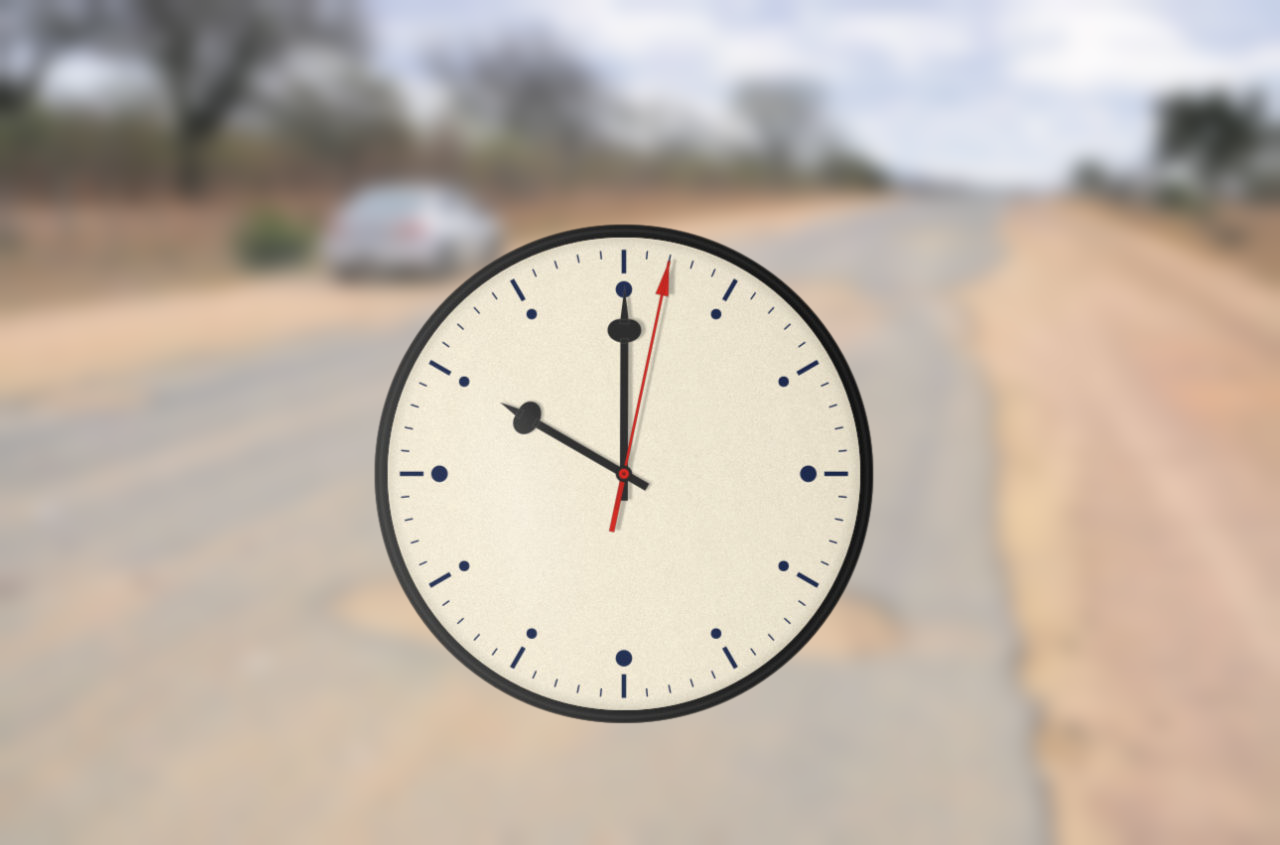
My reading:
10h00m02s
